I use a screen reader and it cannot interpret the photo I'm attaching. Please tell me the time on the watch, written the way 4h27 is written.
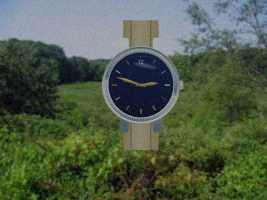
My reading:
2h48
